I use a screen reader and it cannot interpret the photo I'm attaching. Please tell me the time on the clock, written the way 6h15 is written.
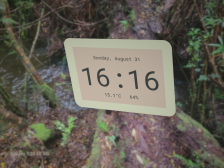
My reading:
16h16
